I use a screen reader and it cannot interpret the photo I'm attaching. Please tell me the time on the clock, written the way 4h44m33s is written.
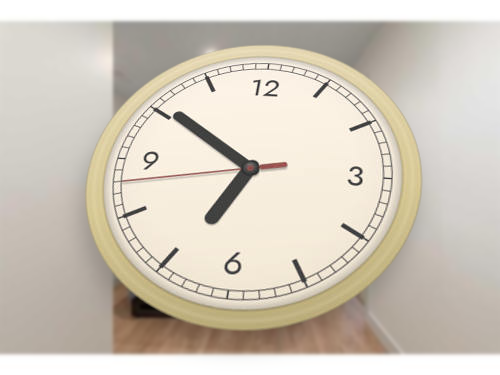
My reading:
6h50m43s
